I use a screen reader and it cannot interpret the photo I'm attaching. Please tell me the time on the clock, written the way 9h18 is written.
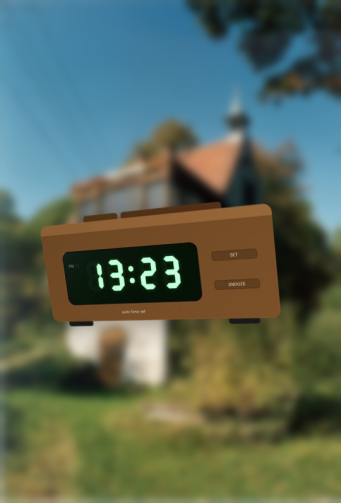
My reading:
13h23
